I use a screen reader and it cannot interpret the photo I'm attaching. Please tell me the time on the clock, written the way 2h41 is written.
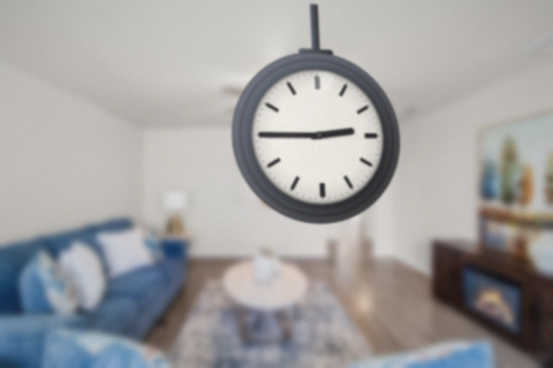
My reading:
2h45
